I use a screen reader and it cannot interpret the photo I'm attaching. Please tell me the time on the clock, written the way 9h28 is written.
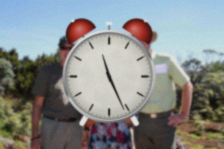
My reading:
11h26
